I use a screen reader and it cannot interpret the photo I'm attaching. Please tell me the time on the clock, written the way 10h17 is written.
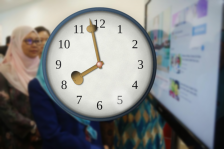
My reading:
7h58
